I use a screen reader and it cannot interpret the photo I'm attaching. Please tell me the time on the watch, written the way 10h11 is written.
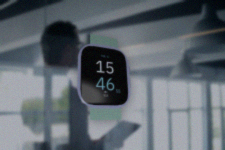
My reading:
15h46
